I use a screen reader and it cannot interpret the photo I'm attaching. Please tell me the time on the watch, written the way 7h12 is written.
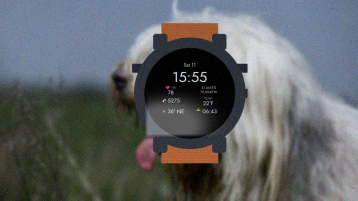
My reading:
15h55
